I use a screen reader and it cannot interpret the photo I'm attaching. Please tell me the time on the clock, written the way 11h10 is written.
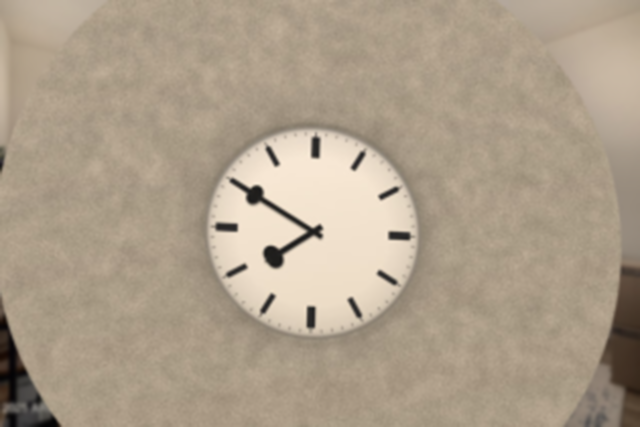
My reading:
7h50
